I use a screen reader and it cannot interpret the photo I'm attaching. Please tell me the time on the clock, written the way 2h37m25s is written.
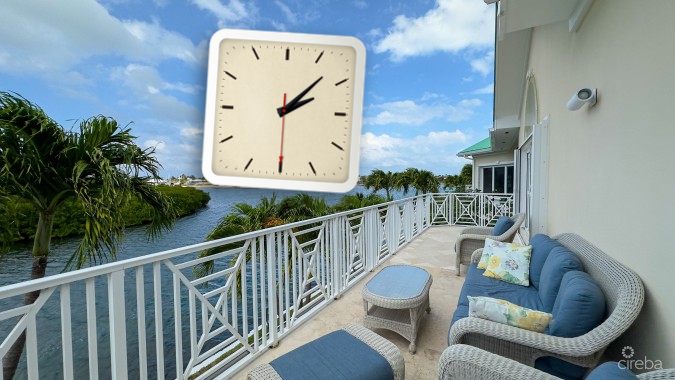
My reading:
2h07m30s
